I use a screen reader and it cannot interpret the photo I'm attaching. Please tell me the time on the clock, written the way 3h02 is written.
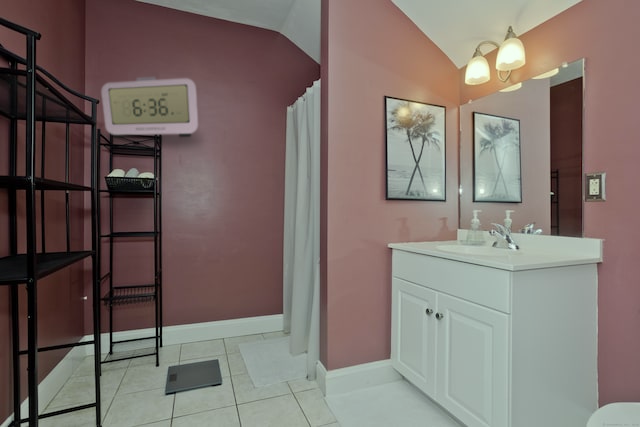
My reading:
6h36
